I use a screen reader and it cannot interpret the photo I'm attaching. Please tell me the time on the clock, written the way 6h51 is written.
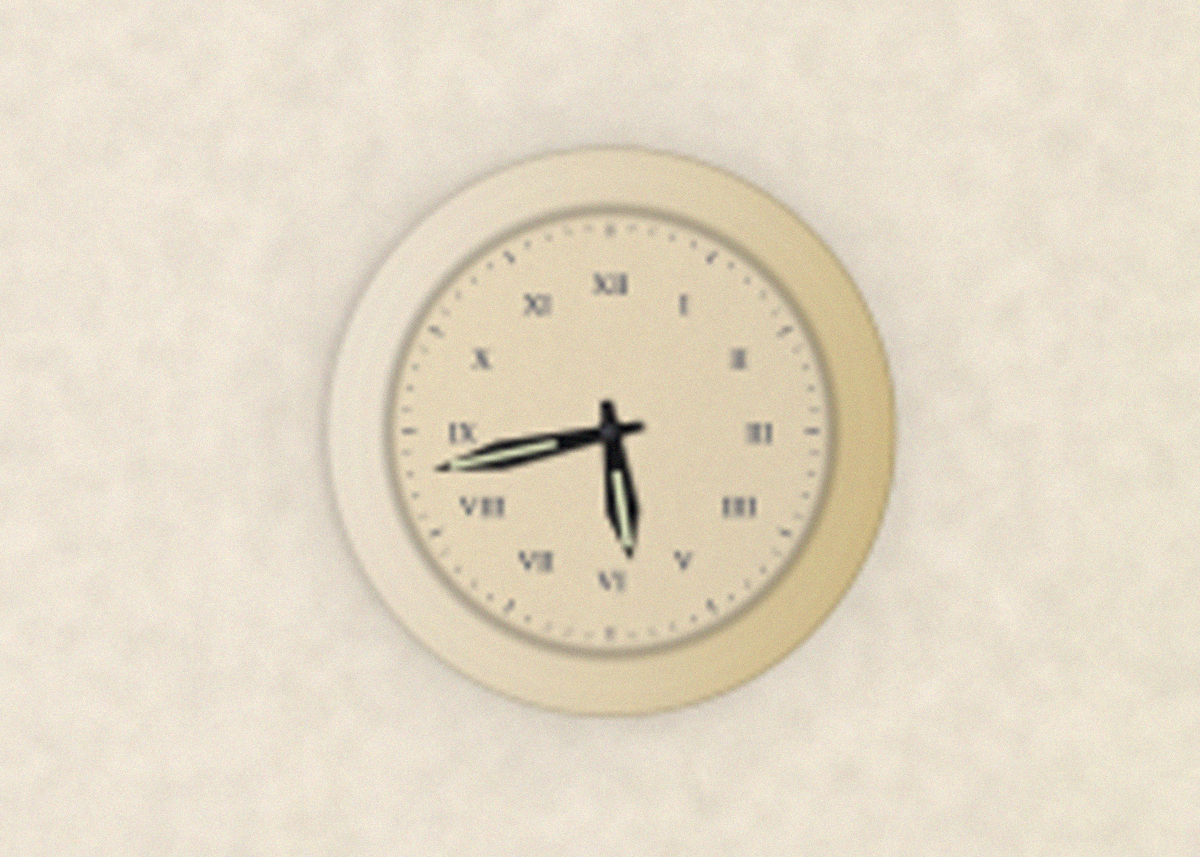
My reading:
5h43
